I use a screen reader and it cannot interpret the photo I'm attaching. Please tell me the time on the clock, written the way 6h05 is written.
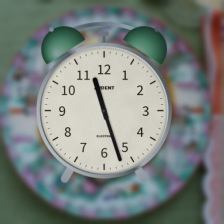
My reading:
11h27
